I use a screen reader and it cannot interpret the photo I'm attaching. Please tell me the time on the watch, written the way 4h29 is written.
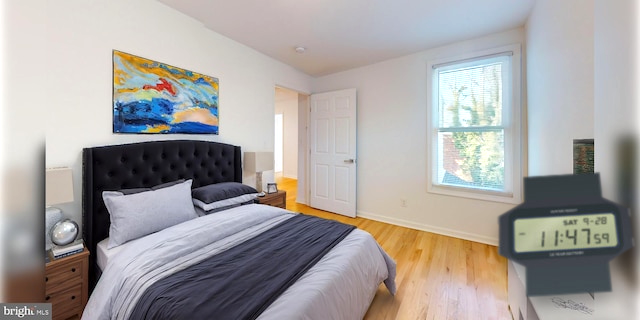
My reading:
11h47
